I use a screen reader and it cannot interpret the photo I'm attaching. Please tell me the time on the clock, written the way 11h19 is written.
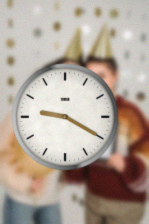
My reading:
9h20
